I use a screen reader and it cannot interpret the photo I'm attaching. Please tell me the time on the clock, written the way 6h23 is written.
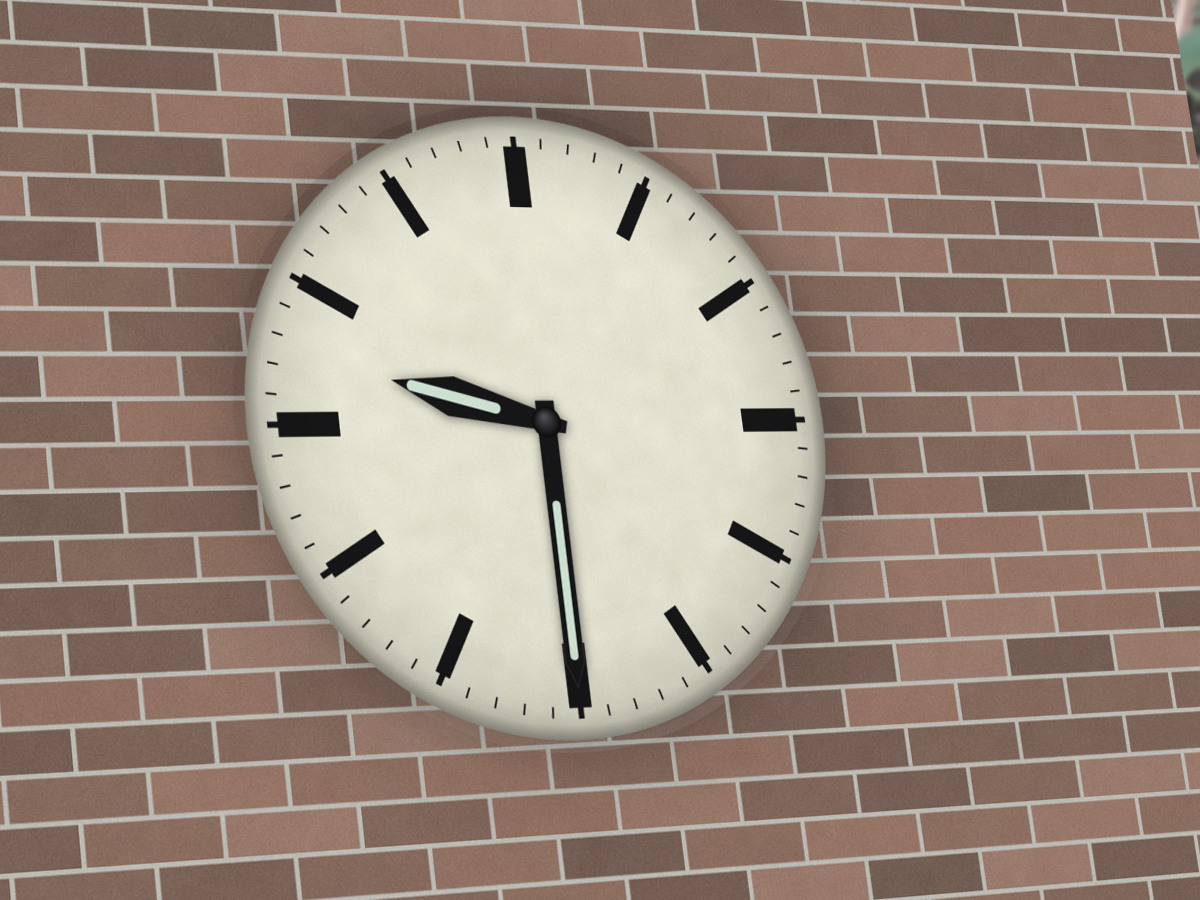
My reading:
9h30
